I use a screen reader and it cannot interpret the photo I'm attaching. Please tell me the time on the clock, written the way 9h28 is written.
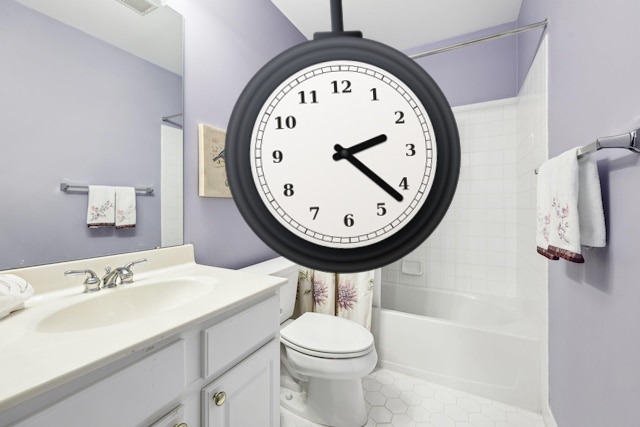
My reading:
2h22
